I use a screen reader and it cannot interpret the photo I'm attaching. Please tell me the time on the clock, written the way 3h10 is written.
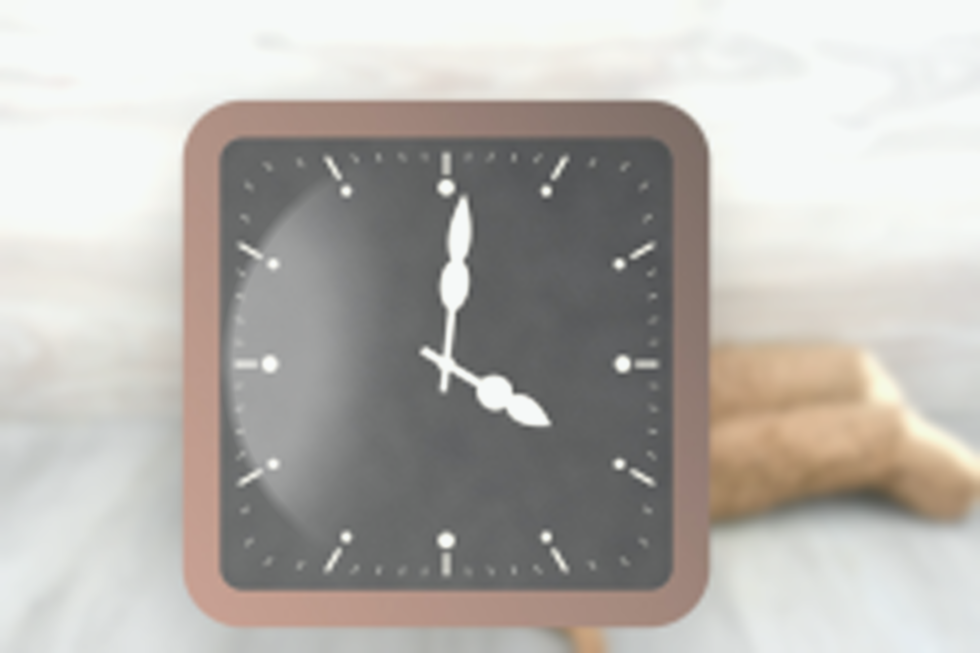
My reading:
4h01
